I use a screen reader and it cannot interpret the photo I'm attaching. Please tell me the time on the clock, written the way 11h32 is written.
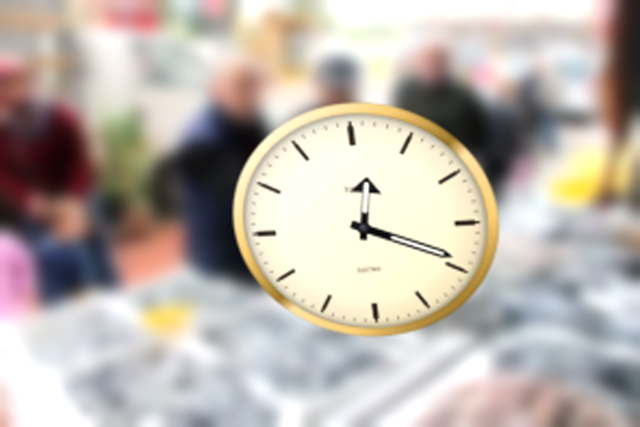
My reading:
12h19
